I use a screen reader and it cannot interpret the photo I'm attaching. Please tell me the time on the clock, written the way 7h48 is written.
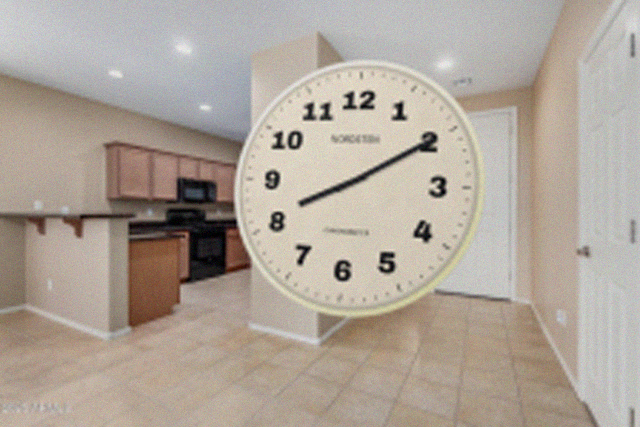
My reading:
8h10
